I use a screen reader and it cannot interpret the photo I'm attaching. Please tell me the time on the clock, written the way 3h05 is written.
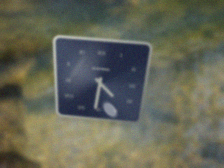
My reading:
4h31
